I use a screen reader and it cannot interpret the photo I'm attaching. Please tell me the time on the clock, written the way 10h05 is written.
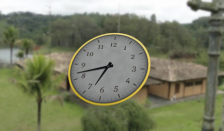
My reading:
6h42
